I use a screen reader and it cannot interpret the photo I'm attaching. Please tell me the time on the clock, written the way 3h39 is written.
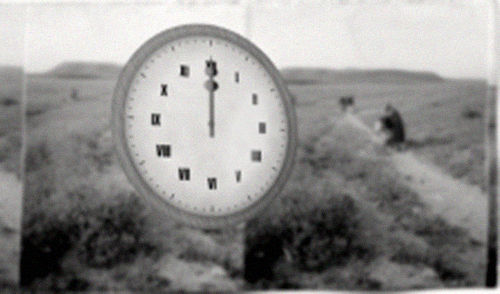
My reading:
12h00
